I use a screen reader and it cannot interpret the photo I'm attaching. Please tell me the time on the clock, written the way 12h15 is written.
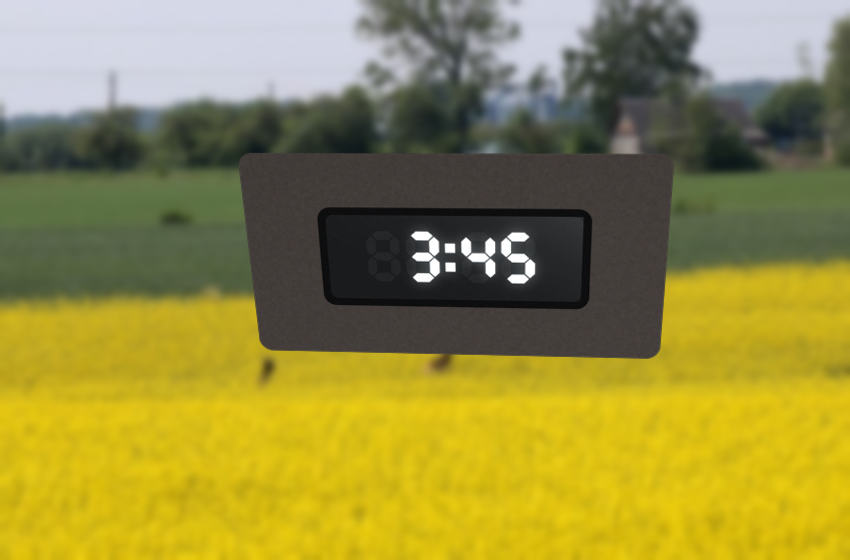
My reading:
3h45
